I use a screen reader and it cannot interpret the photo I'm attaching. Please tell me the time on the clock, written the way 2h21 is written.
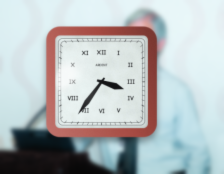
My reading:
3h36
